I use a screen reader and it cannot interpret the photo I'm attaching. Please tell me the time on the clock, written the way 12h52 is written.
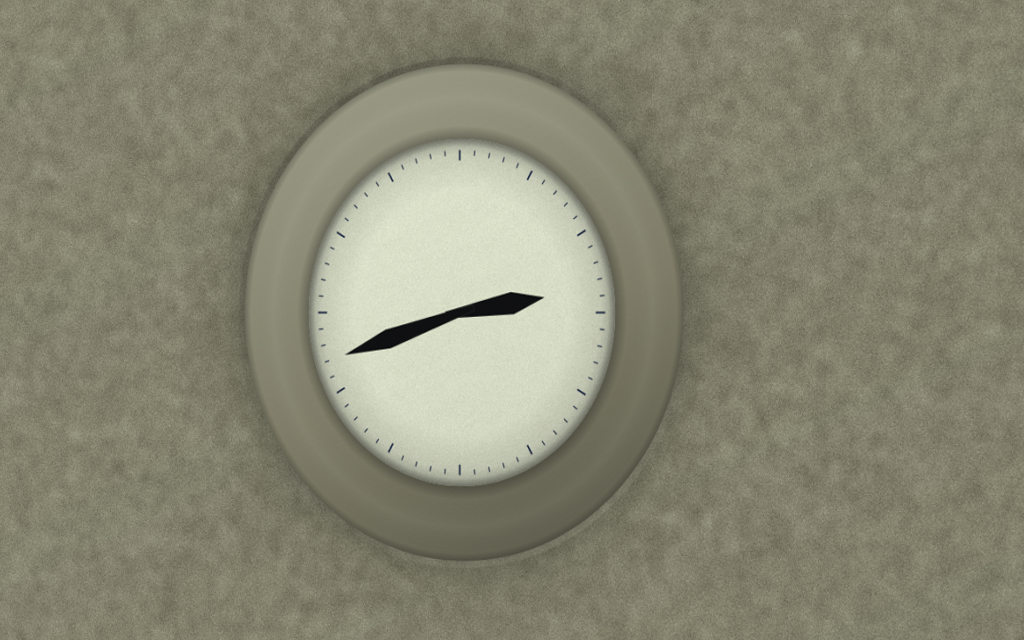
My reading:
2h42
